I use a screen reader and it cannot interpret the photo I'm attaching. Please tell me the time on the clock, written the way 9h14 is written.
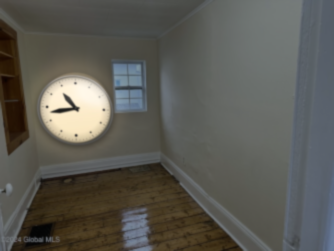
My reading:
10h43
